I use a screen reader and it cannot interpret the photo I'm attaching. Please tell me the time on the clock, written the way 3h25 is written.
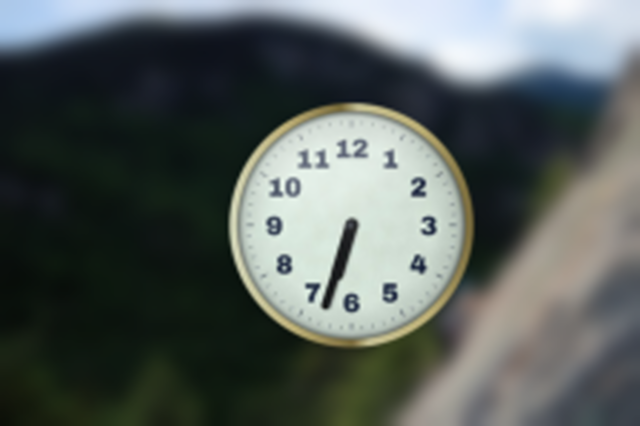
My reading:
6h33
